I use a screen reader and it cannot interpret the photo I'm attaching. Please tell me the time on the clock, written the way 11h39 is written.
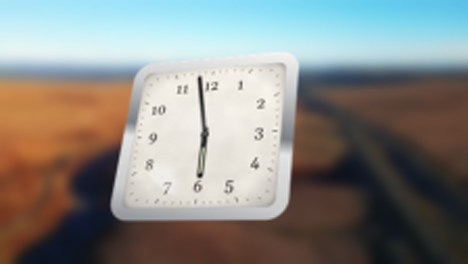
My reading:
5h58
